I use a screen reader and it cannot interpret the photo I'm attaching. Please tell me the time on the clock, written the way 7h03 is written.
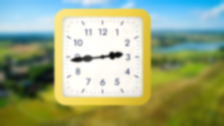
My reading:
2h44
